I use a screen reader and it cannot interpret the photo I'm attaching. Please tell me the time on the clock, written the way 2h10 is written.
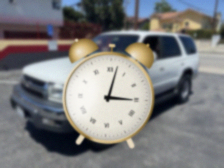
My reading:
3h02
